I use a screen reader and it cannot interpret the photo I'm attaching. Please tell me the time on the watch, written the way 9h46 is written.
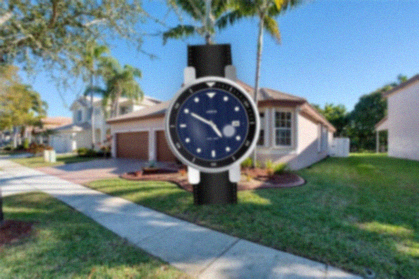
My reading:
4h50
